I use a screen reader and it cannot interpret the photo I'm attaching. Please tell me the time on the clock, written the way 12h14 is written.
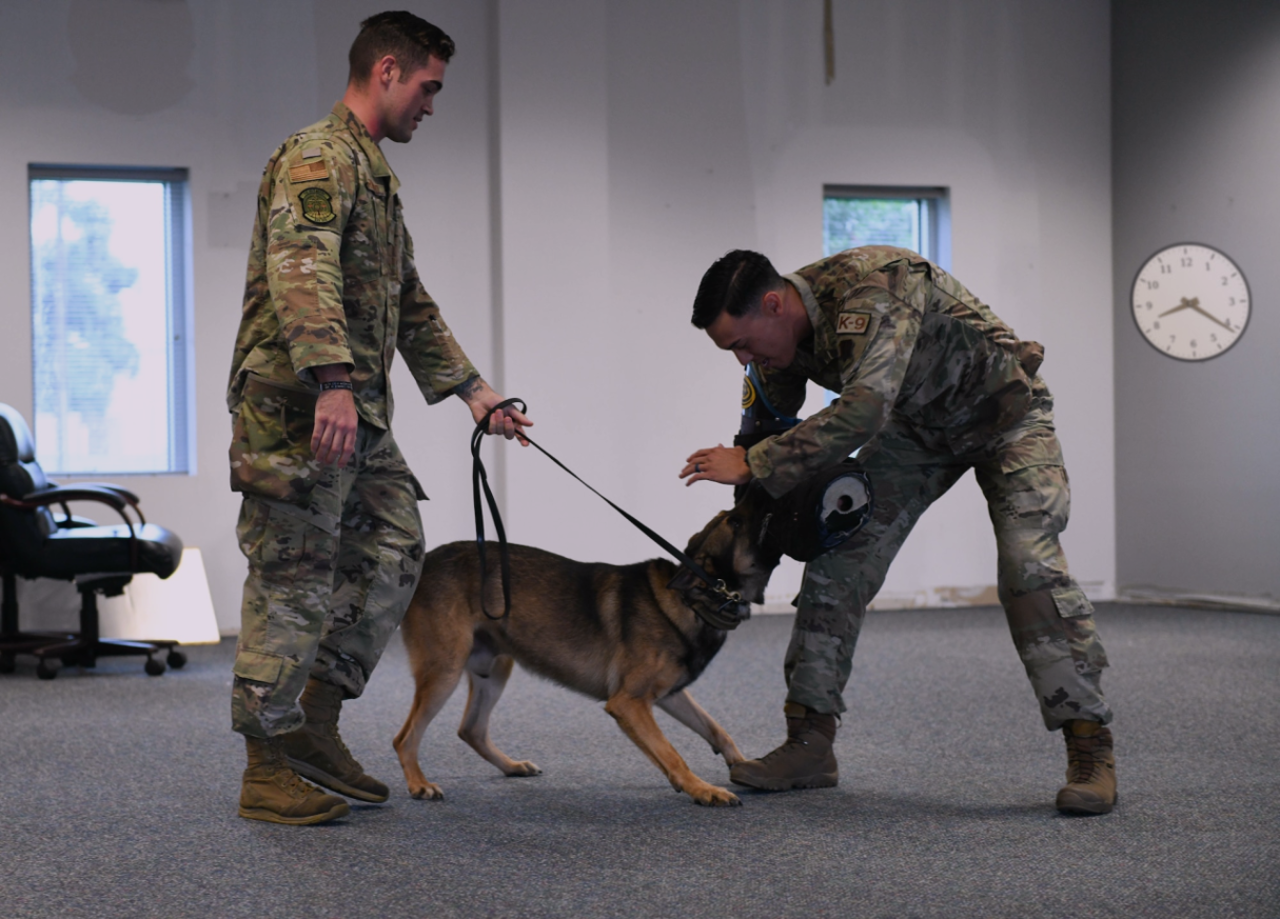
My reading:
8h21
